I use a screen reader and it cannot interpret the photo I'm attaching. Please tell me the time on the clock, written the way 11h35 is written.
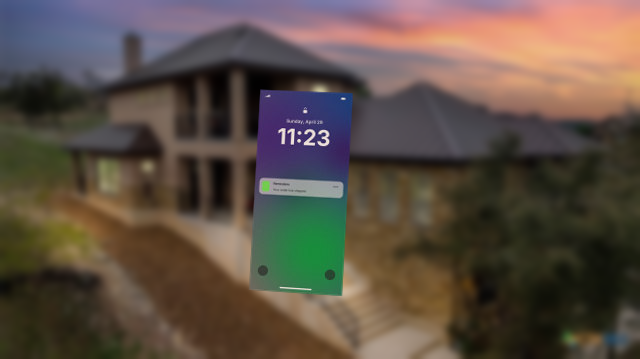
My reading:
11h23
